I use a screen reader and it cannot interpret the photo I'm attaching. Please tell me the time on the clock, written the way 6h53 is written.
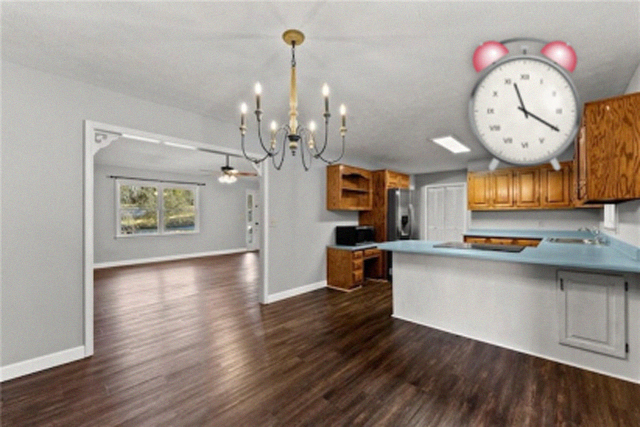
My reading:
11h20
